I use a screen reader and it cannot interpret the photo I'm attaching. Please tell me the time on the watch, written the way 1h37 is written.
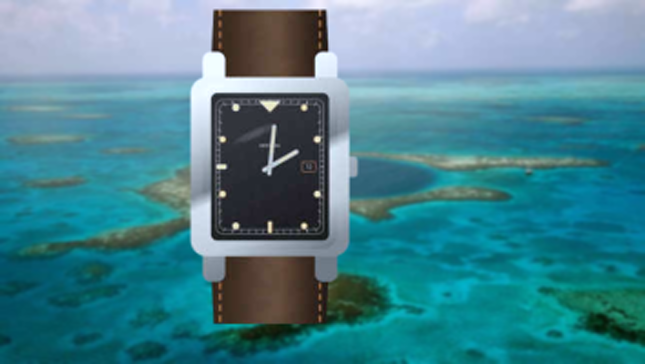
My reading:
2h01
